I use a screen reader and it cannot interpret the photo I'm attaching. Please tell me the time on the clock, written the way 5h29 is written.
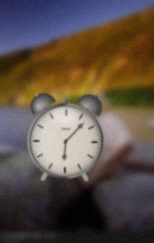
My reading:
6h07
